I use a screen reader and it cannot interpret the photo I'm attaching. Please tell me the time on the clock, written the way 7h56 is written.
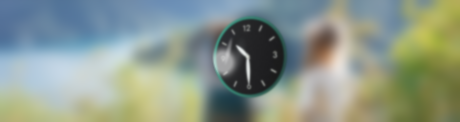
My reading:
10h30
